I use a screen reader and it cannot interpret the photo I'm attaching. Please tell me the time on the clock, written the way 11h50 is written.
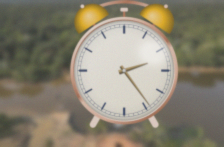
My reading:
2h24
